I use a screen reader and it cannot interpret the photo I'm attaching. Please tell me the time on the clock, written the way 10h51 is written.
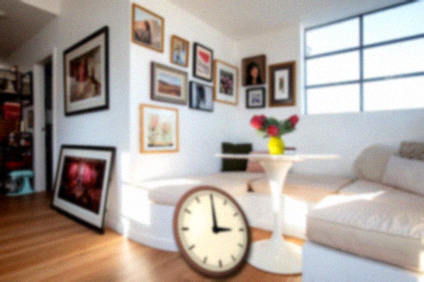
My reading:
3h00
